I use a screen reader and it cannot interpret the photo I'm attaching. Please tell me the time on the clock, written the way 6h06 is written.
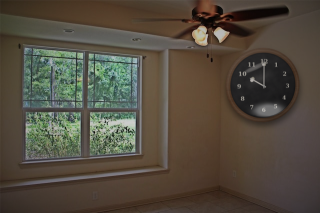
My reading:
10h00
